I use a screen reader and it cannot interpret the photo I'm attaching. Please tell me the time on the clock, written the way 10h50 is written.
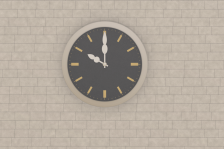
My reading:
10h00
